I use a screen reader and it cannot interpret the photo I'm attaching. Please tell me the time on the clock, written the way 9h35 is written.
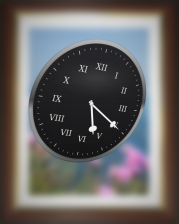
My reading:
5h20
